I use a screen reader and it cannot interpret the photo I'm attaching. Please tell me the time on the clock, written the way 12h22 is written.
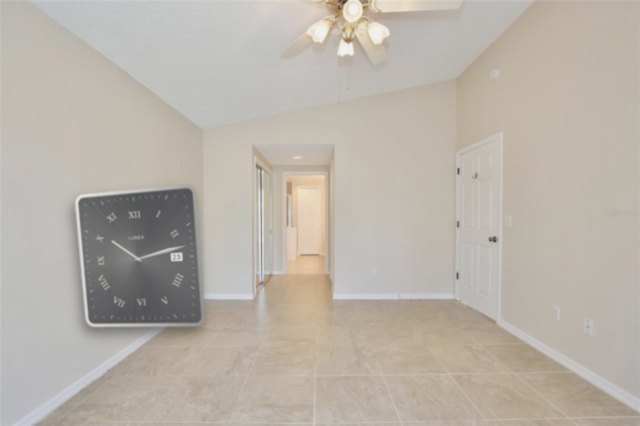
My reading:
10h13
